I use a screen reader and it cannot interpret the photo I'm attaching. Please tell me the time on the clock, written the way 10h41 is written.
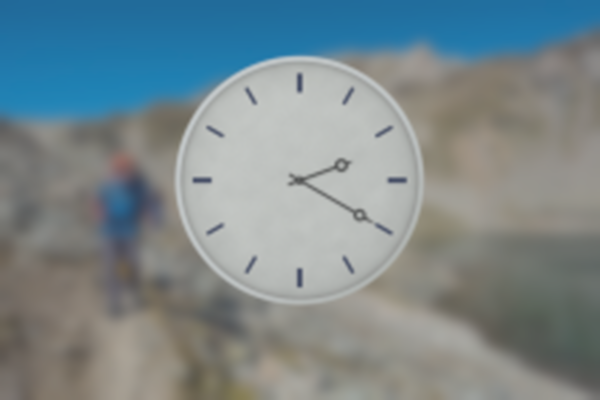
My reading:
2h20
